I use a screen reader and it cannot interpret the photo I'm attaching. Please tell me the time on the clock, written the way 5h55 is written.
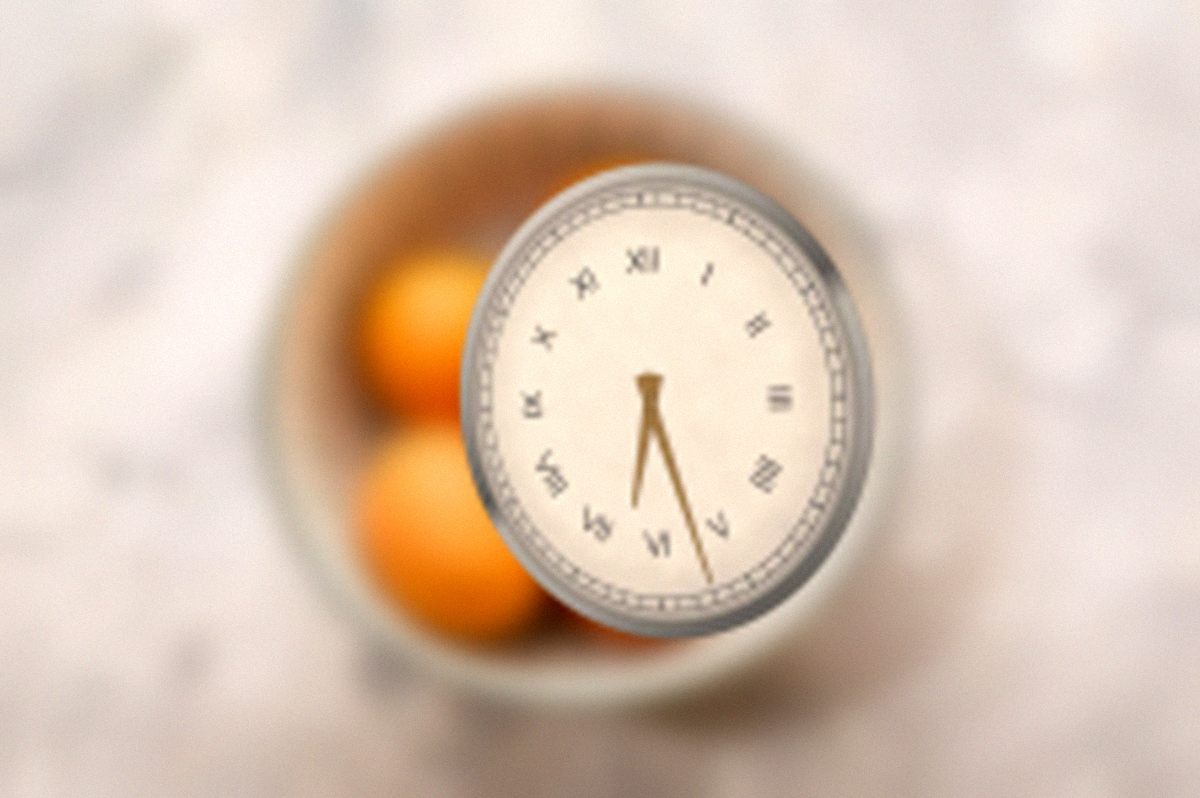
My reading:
6h27
